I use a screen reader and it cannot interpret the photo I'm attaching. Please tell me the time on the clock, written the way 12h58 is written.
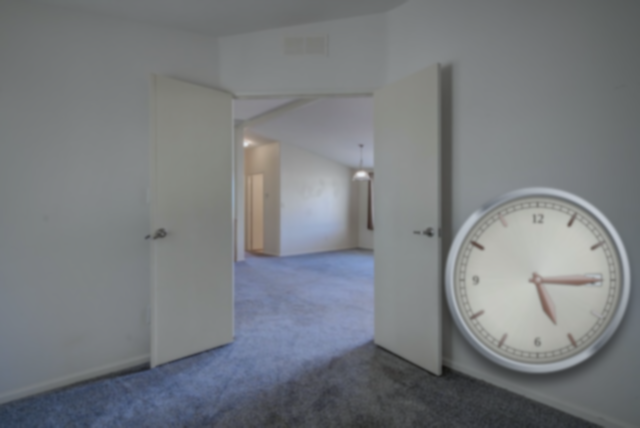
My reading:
5h15
